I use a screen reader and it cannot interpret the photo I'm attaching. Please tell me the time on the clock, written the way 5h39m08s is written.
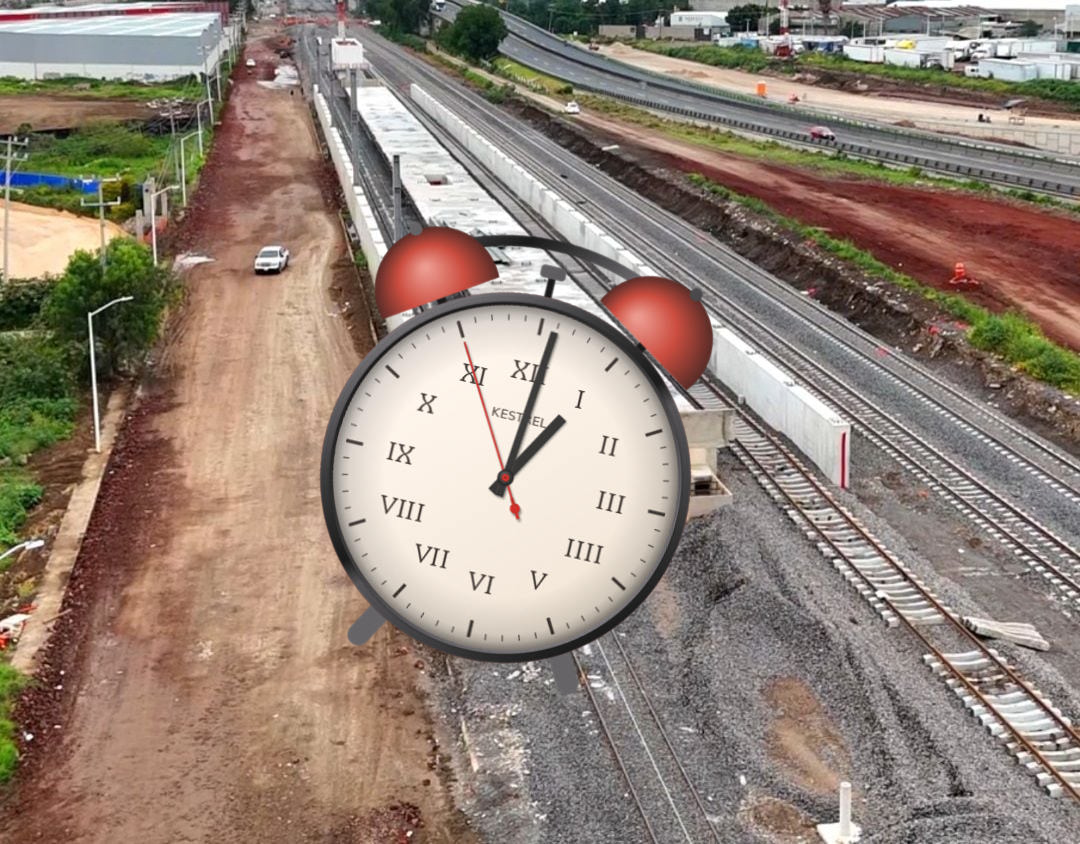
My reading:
1h00m55s
